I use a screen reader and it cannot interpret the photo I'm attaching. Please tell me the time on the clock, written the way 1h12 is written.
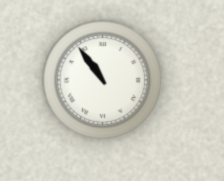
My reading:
10h54
